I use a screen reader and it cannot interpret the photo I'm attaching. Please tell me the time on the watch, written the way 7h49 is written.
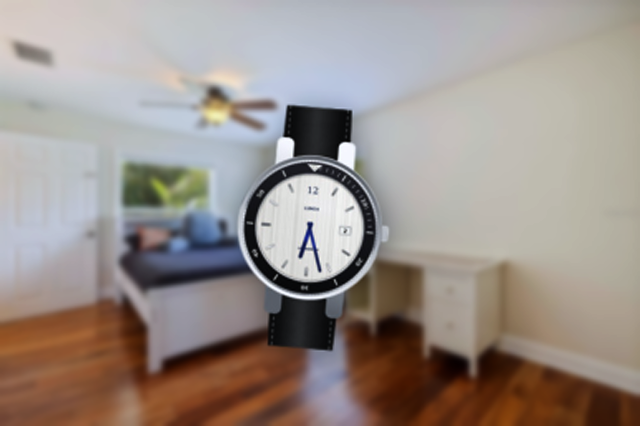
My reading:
6h27
